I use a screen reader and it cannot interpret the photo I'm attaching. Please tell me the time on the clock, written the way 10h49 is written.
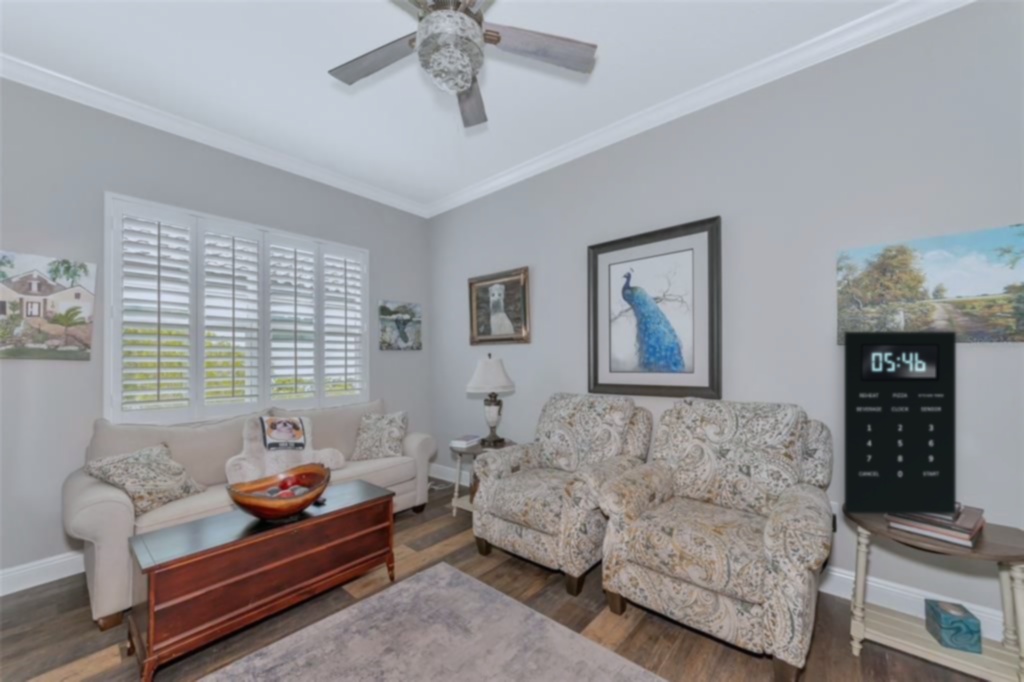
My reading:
5h46
